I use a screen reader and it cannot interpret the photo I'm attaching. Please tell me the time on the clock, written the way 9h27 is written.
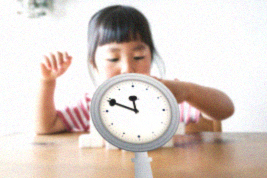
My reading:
11h49
